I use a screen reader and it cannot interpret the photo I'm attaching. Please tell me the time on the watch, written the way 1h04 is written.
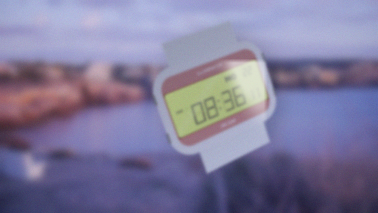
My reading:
8h36
